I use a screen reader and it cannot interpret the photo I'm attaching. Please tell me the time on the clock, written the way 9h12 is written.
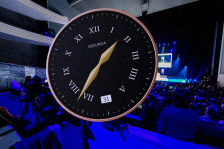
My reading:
1h37
